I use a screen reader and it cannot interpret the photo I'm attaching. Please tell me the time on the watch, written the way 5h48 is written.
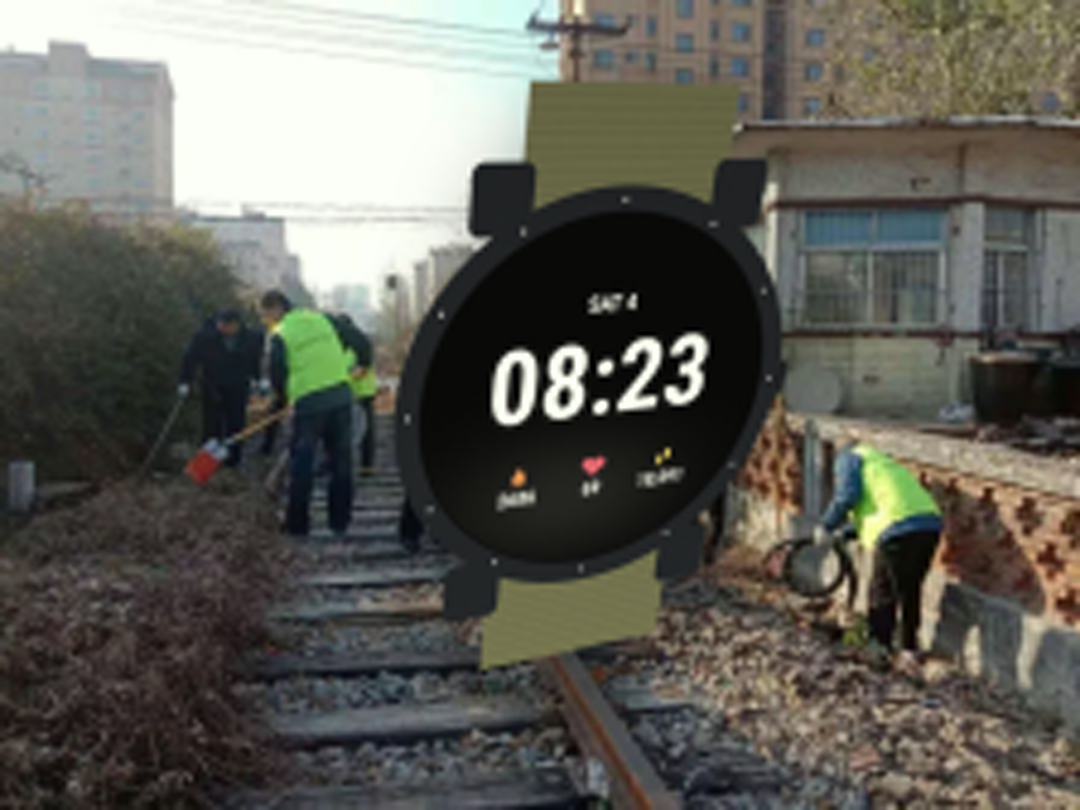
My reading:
8h23
